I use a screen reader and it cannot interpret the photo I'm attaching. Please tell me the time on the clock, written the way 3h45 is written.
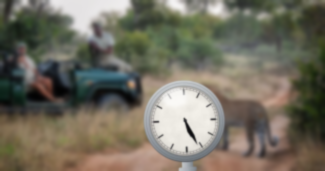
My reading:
5h26
